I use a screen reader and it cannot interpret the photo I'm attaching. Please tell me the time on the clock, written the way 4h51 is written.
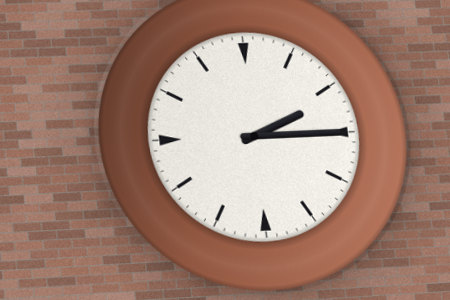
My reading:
2h15
